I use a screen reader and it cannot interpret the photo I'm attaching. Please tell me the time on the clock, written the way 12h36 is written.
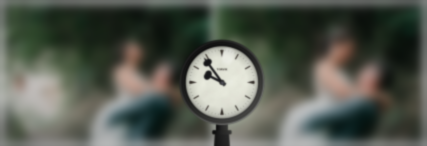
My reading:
9h54
